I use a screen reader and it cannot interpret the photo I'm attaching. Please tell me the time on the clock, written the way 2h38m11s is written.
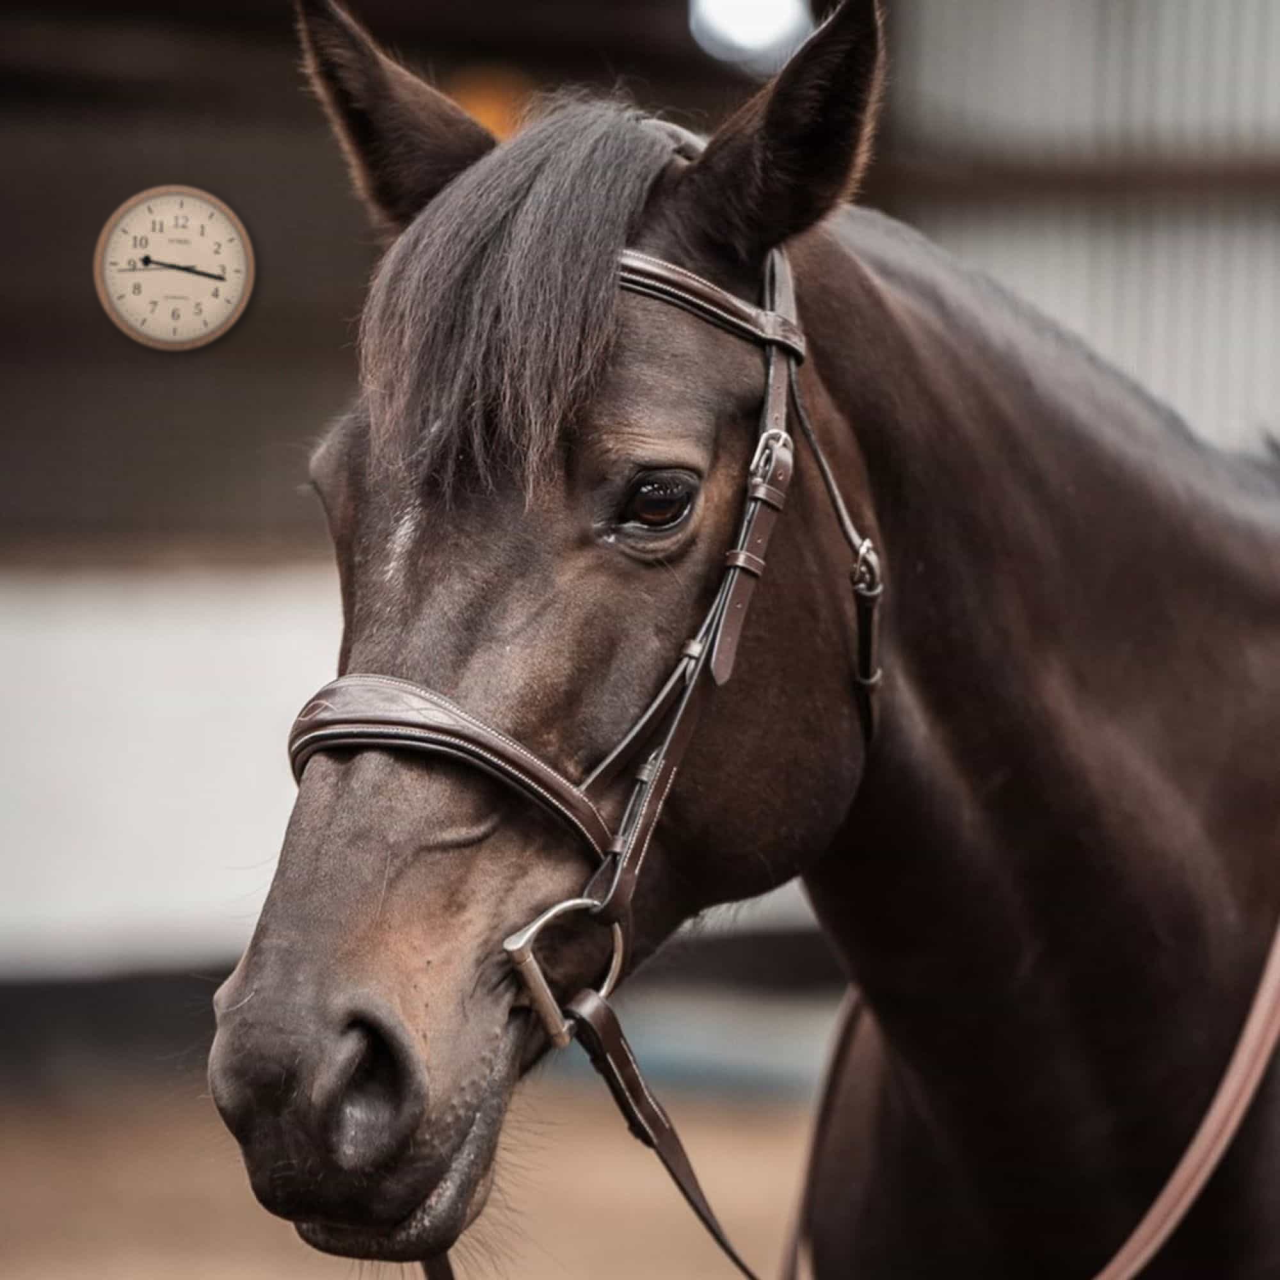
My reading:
9h16m44s
